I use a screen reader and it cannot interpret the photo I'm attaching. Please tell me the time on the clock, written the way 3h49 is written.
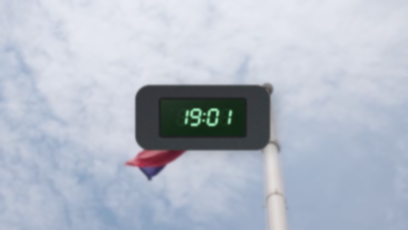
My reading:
19h01
